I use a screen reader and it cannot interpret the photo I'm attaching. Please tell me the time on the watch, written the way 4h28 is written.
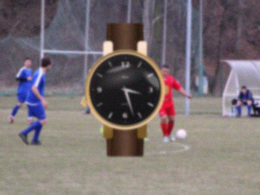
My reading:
3h27
